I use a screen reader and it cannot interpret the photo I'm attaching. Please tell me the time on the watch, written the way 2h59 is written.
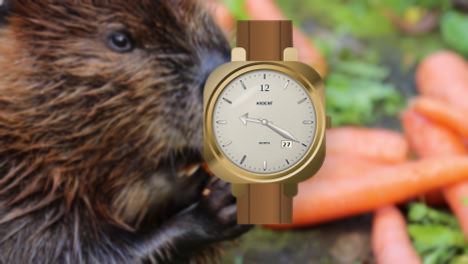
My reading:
9h20
